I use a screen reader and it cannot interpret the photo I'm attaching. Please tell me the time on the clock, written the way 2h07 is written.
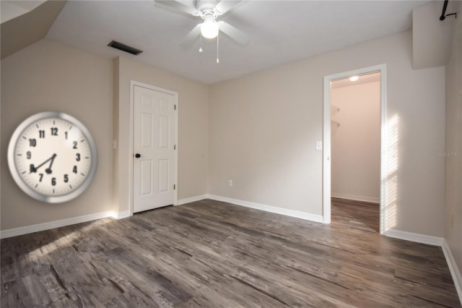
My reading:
6h39
